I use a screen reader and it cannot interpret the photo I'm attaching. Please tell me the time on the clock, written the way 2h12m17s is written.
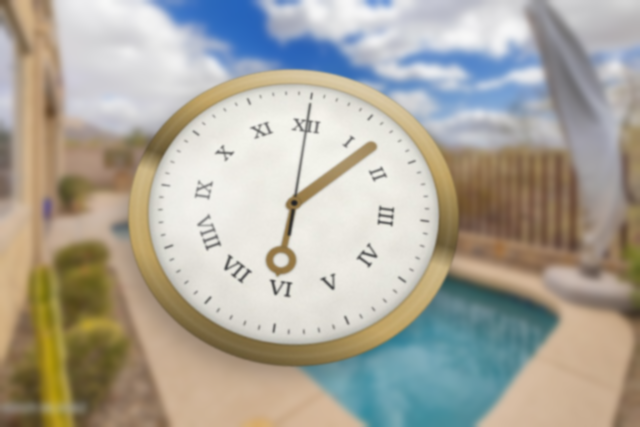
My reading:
6h07m00s
